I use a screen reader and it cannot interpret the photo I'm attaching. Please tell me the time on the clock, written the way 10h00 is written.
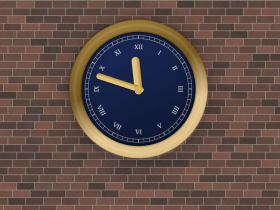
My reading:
11h48
